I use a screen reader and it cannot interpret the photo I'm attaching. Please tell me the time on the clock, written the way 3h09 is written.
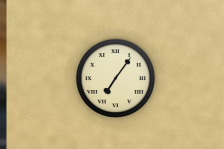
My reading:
7h06
